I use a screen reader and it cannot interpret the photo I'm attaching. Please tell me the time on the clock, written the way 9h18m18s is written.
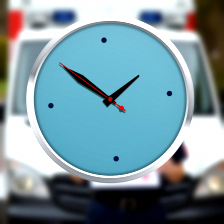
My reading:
1h51m52s
